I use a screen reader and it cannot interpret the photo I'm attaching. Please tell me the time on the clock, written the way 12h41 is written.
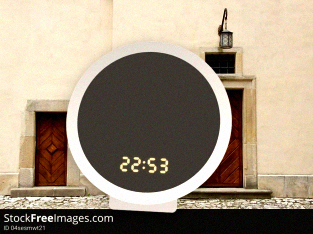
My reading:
22h53
